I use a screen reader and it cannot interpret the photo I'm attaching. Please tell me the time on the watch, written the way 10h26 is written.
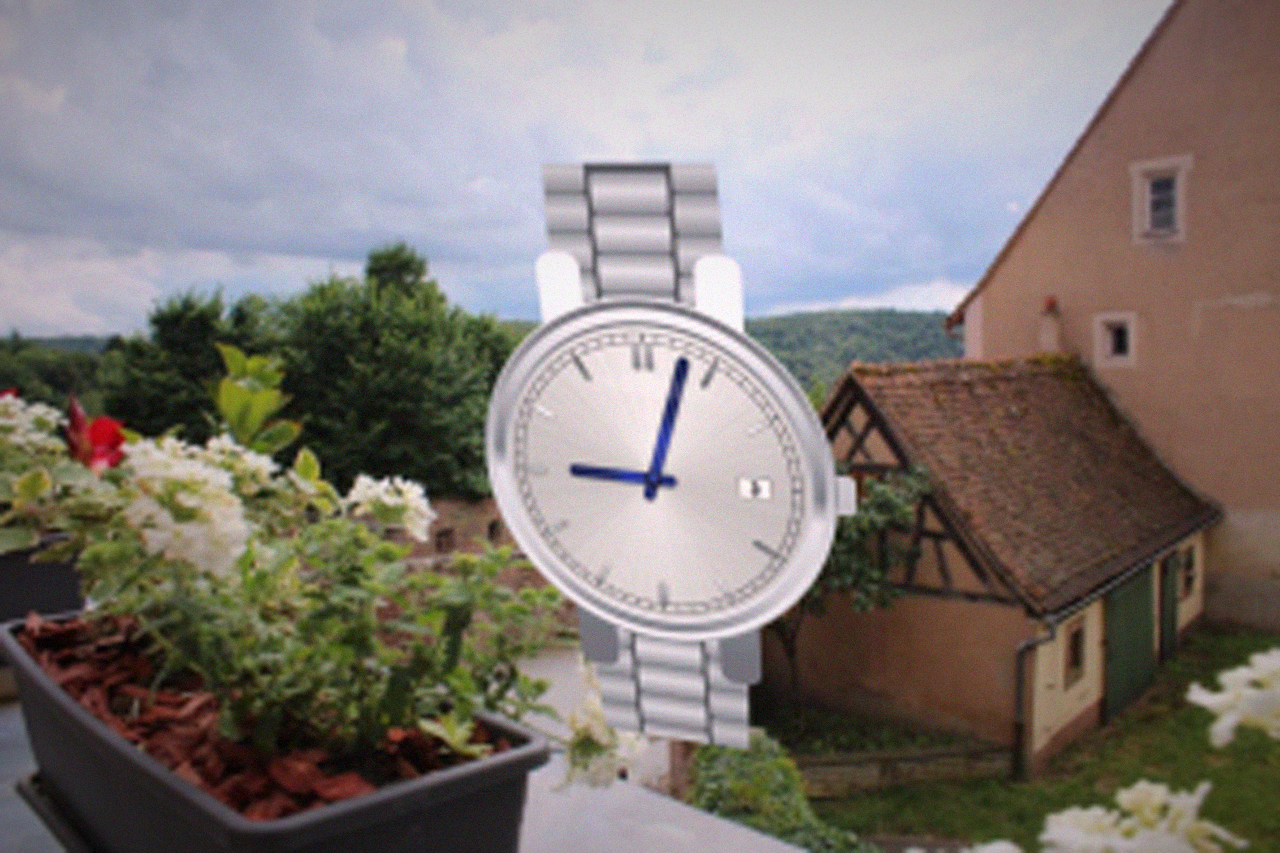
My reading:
9h03
